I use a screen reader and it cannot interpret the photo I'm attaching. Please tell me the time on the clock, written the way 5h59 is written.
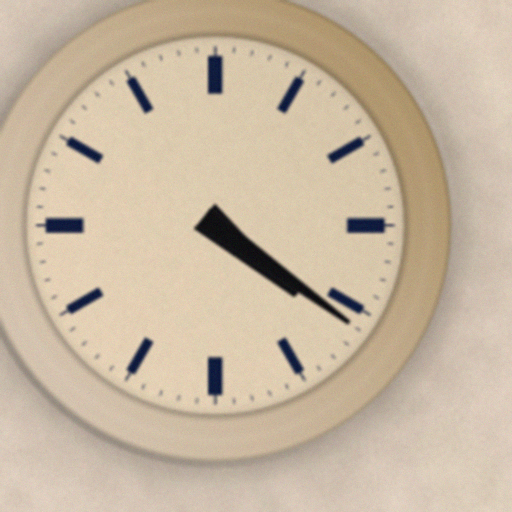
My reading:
4h21
